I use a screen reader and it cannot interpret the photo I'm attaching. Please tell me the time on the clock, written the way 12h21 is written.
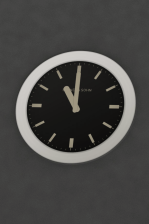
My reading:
11h00
